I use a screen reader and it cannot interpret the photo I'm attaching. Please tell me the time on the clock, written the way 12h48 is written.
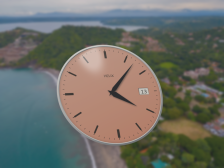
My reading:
4h07
